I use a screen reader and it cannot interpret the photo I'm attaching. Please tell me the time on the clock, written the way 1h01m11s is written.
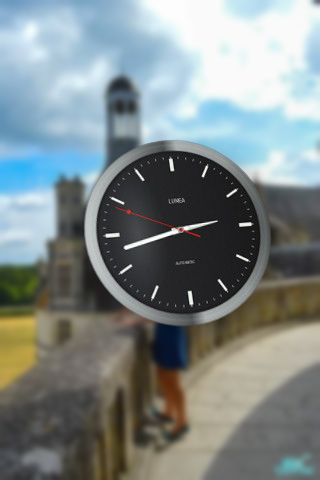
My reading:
2h42m49s
